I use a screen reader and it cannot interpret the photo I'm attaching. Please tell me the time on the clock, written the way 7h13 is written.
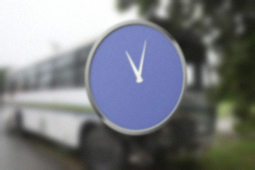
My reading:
11h02
